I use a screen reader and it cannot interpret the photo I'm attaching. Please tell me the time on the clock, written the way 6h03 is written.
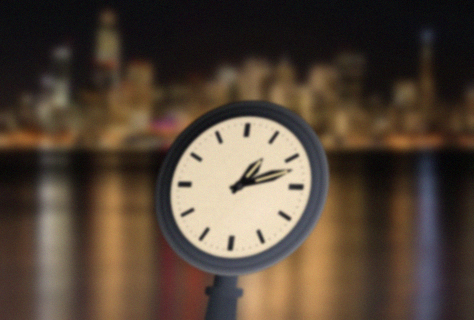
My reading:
1h12
